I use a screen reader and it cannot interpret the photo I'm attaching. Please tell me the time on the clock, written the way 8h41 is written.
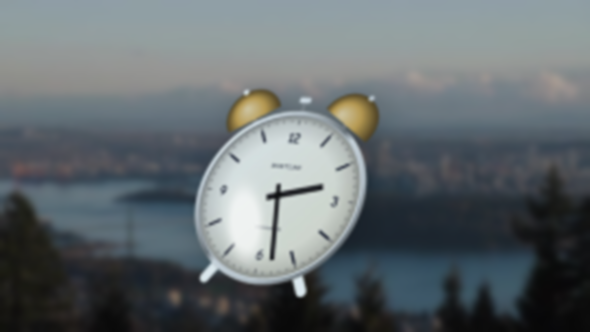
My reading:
2h28
